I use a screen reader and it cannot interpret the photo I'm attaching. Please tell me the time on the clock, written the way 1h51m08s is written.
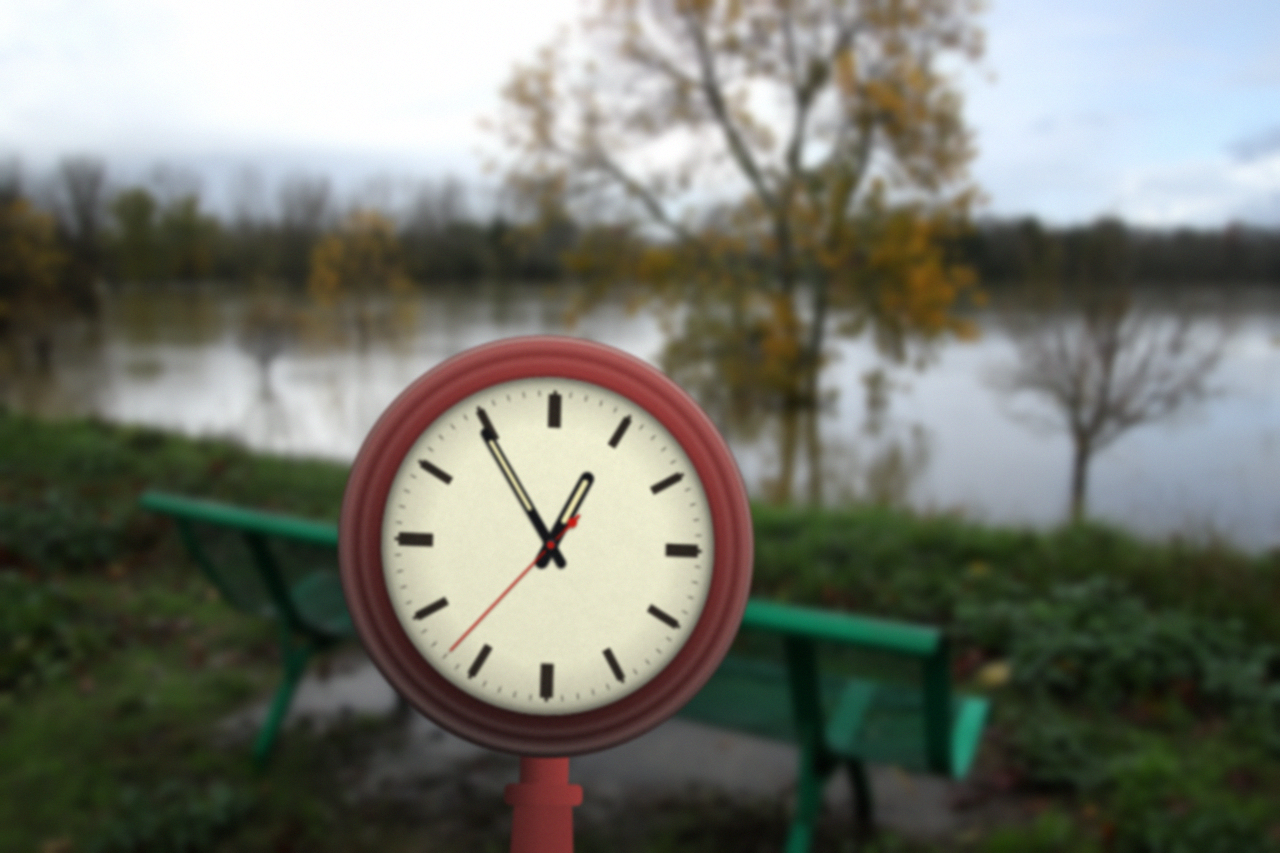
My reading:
12h54m37s
